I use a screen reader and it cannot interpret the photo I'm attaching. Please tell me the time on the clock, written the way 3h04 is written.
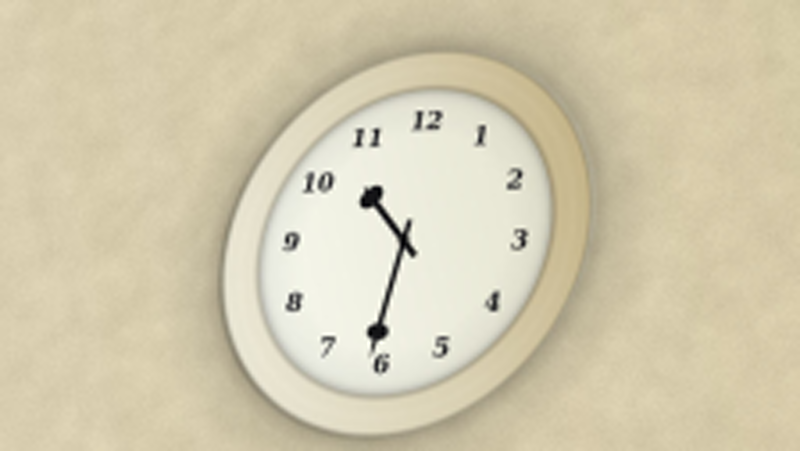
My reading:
10h31
